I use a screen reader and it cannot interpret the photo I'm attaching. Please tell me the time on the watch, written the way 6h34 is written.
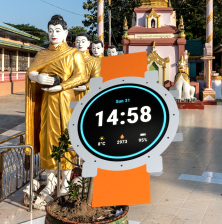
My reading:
14h58
